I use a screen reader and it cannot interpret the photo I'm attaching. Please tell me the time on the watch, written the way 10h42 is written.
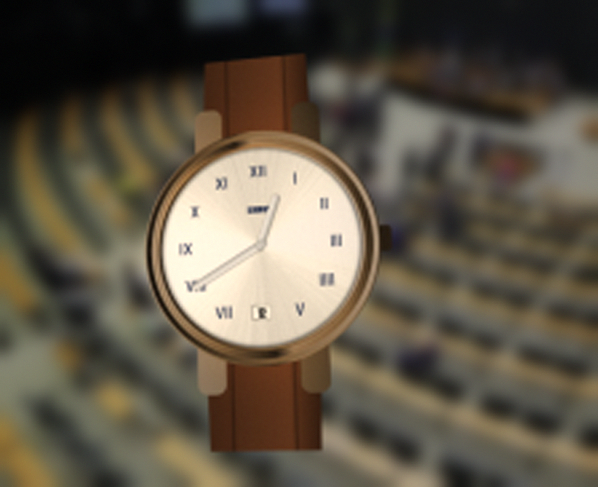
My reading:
12h40
